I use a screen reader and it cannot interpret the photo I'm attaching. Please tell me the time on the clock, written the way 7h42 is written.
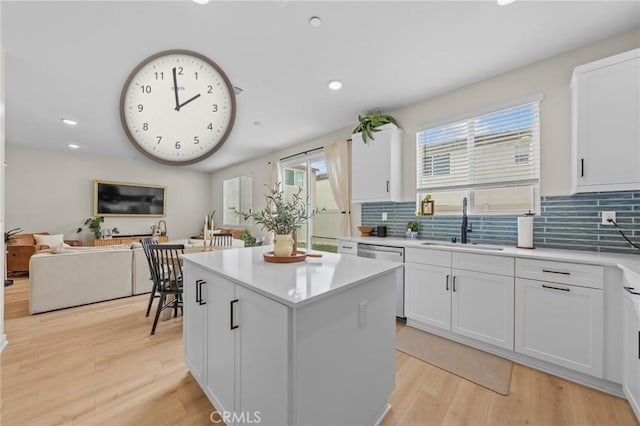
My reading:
1h59
